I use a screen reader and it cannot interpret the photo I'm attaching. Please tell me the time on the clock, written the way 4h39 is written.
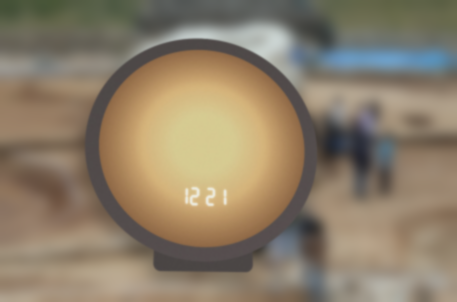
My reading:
12h21
